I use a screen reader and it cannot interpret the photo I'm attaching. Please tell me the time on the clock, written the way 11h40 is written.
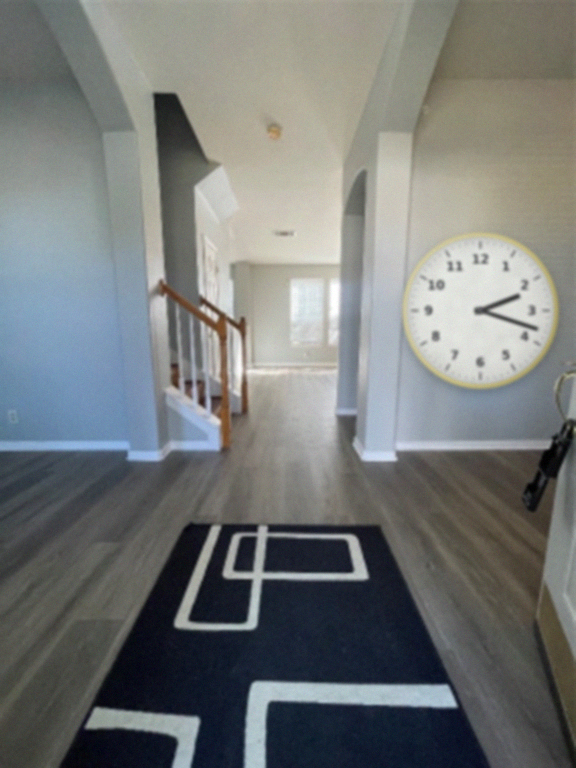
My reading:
2h18
